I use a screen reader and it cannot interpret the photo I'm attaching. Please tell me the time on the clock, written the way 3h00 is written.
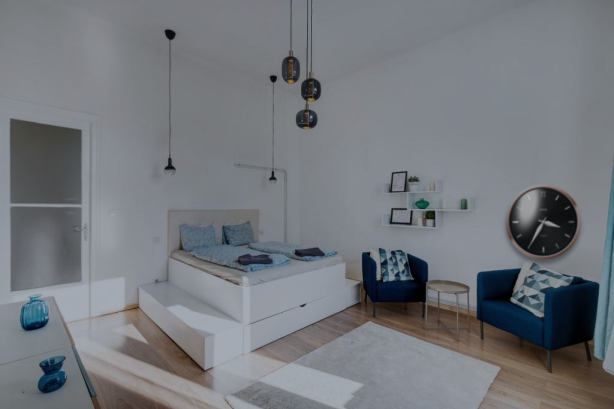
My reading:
3h35
